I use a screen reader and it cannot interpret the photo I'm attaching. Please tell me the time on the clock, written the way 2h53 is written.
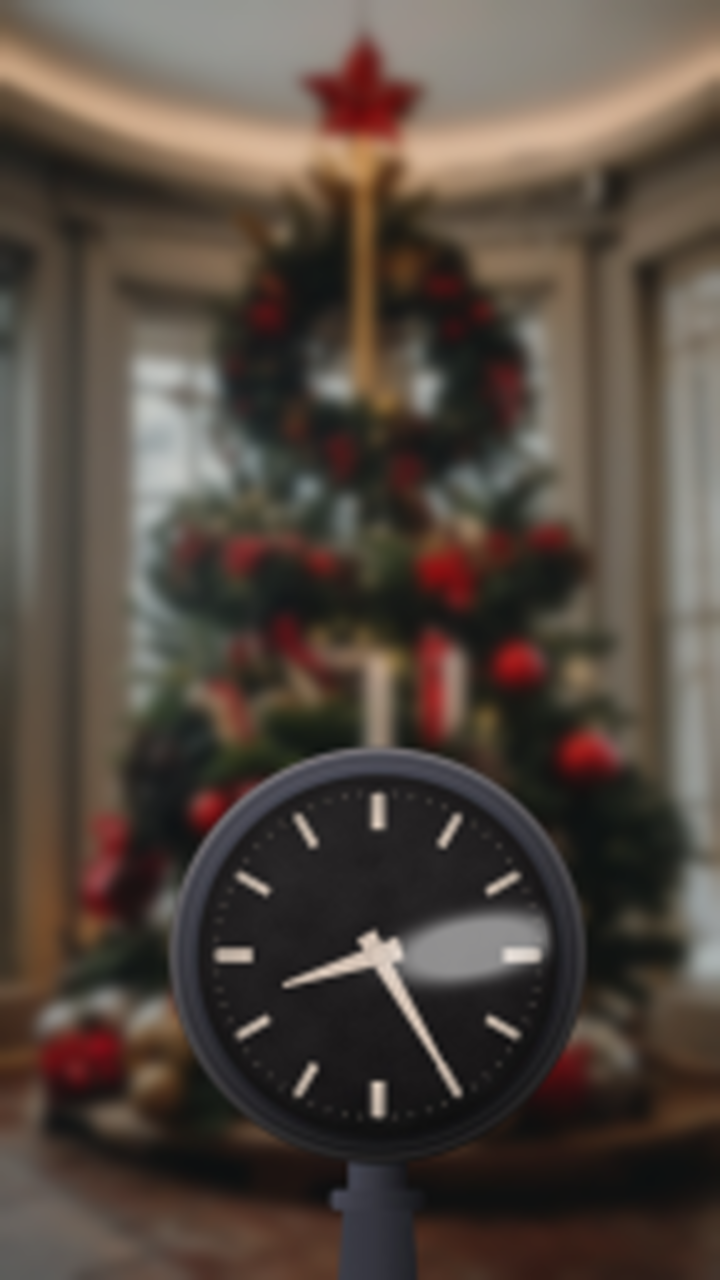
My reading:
8h25
